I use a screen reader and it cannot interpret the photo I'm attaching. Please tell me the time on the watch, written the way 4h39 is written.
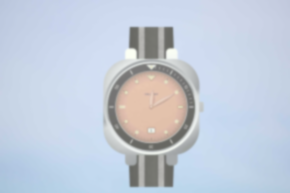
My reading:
12h10
